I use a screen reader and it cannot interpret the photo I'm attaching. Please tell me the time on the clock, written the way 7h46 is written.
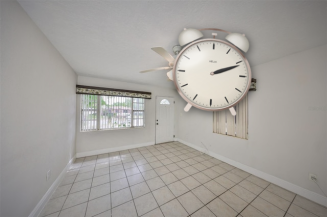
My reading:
2h11
